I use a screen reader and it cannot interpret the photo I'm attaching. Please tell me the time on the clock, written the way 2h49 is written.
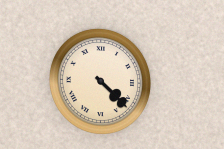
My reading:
4h22
